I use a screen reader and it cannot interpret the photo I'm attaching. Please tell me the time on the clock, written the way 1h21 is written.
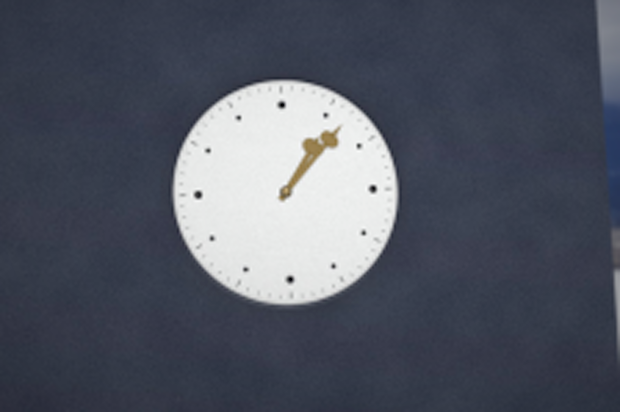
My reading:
1h07
